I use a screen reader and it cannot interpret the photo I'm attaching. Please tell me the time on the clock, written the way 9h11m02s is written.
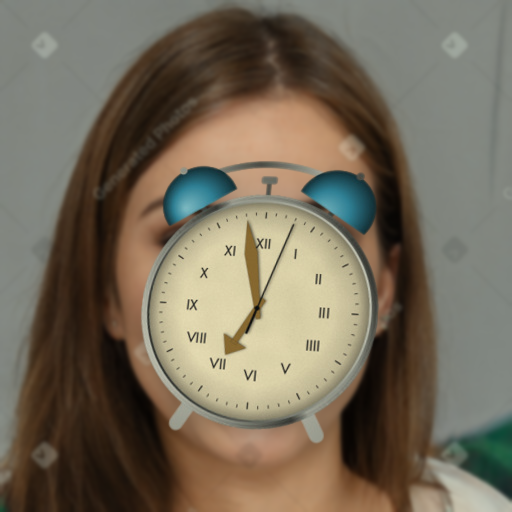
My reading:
6h58m03s
